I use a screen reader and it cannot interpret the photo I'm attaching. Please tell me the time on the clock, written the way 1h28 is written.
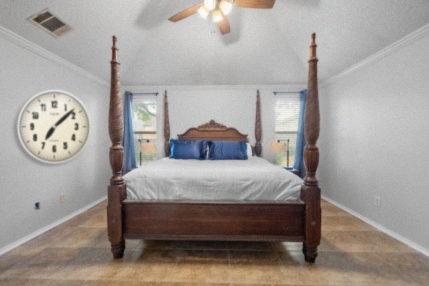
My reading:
7h08
